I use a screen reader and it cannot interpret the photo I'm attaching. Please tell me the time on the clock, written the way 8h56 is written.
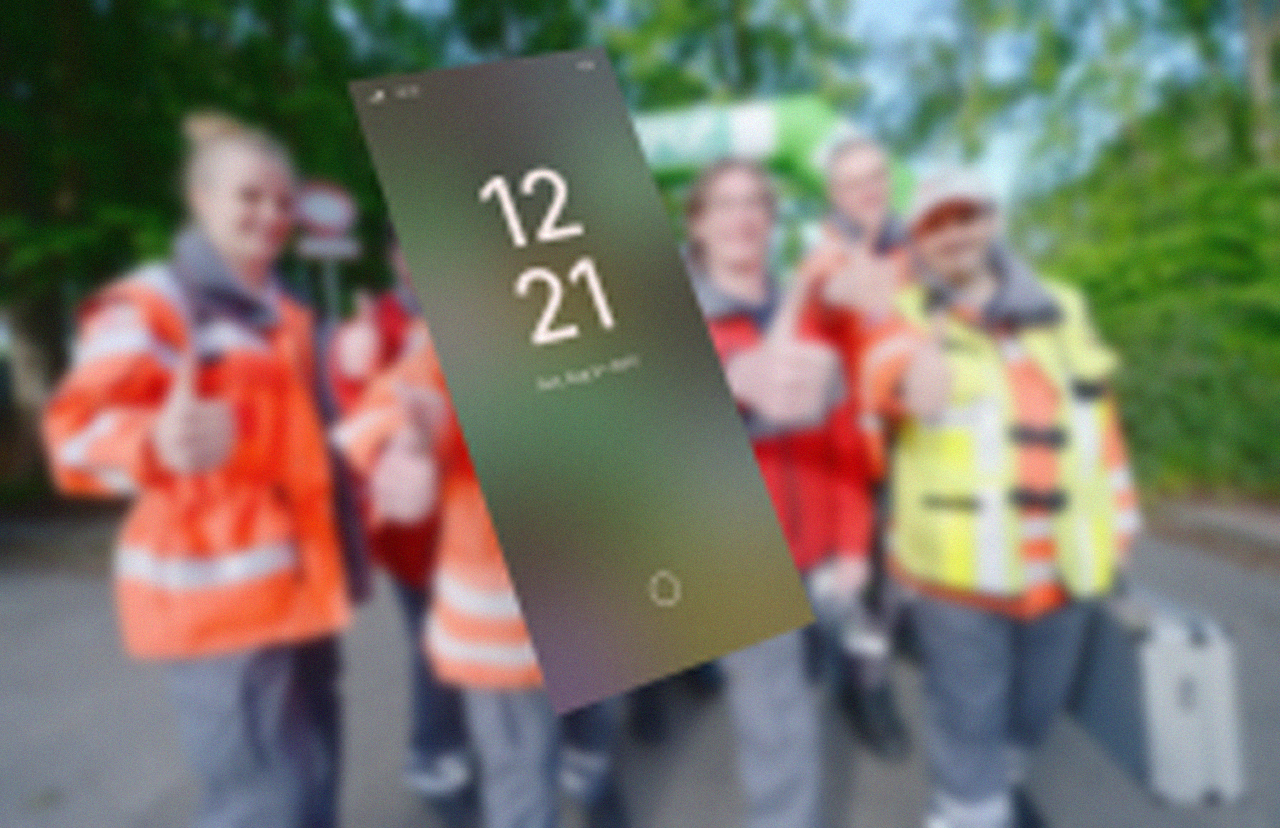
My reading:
12h21
